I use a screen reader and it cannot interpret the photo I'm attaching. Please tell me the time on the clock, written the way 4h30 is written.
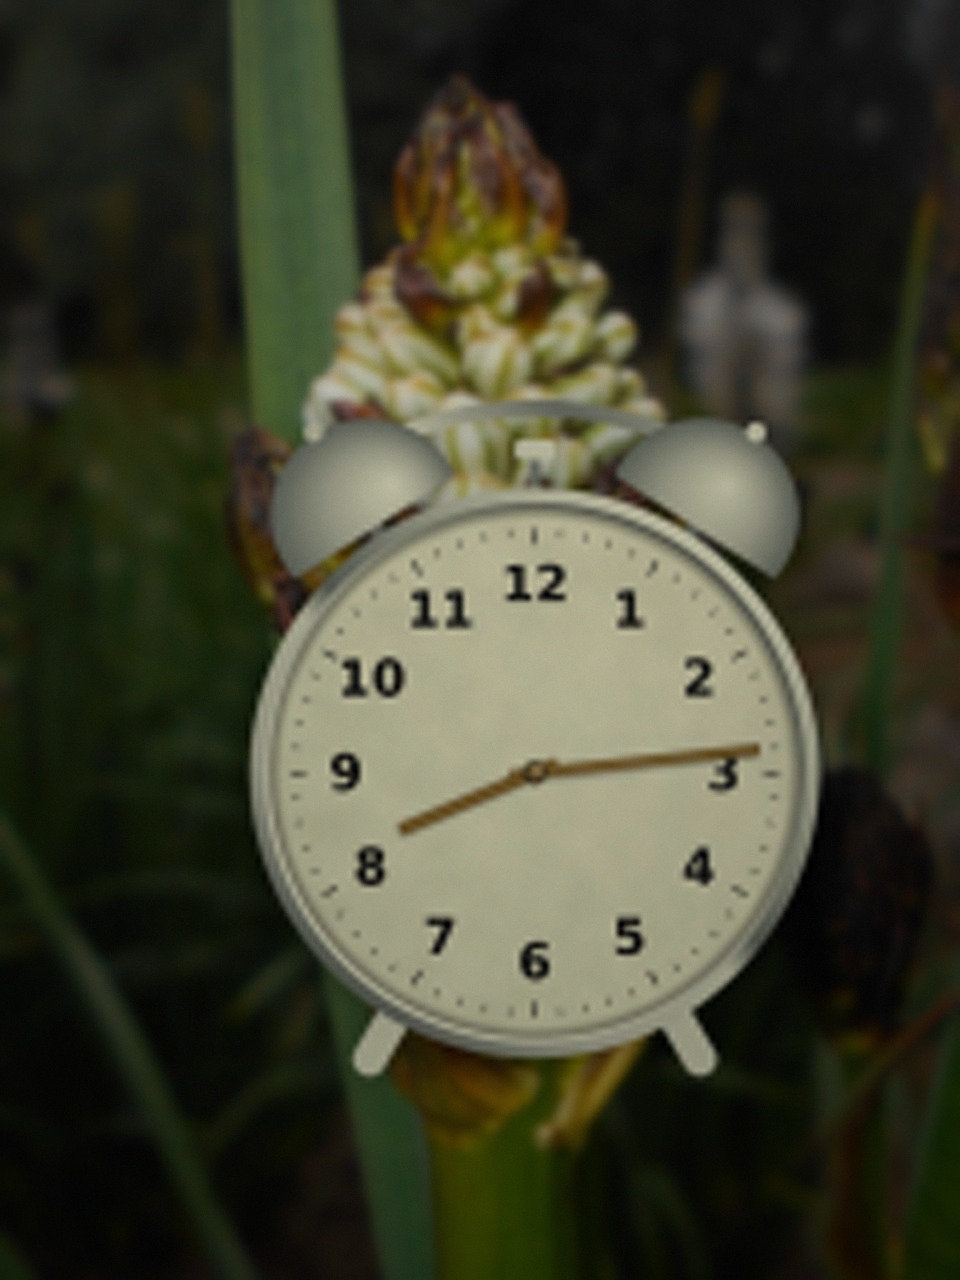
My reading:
8h14
